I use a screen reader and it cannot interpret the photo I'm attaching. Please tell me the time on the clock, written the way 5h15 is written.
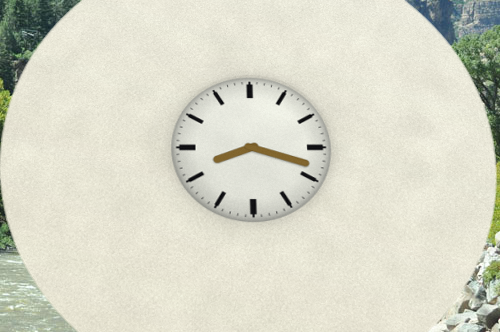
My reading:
8h18
